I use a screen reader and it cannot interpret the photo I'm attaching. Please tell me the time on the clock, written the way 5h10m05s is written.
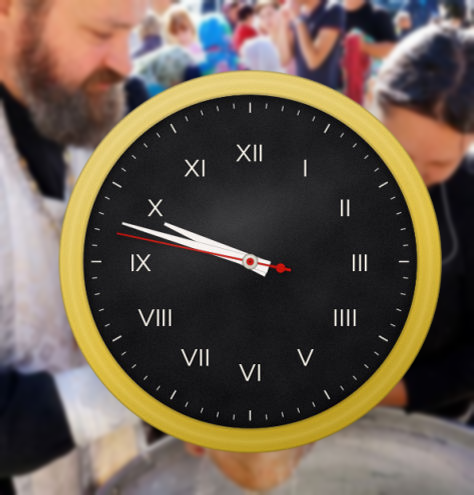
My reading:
9h47m47s
